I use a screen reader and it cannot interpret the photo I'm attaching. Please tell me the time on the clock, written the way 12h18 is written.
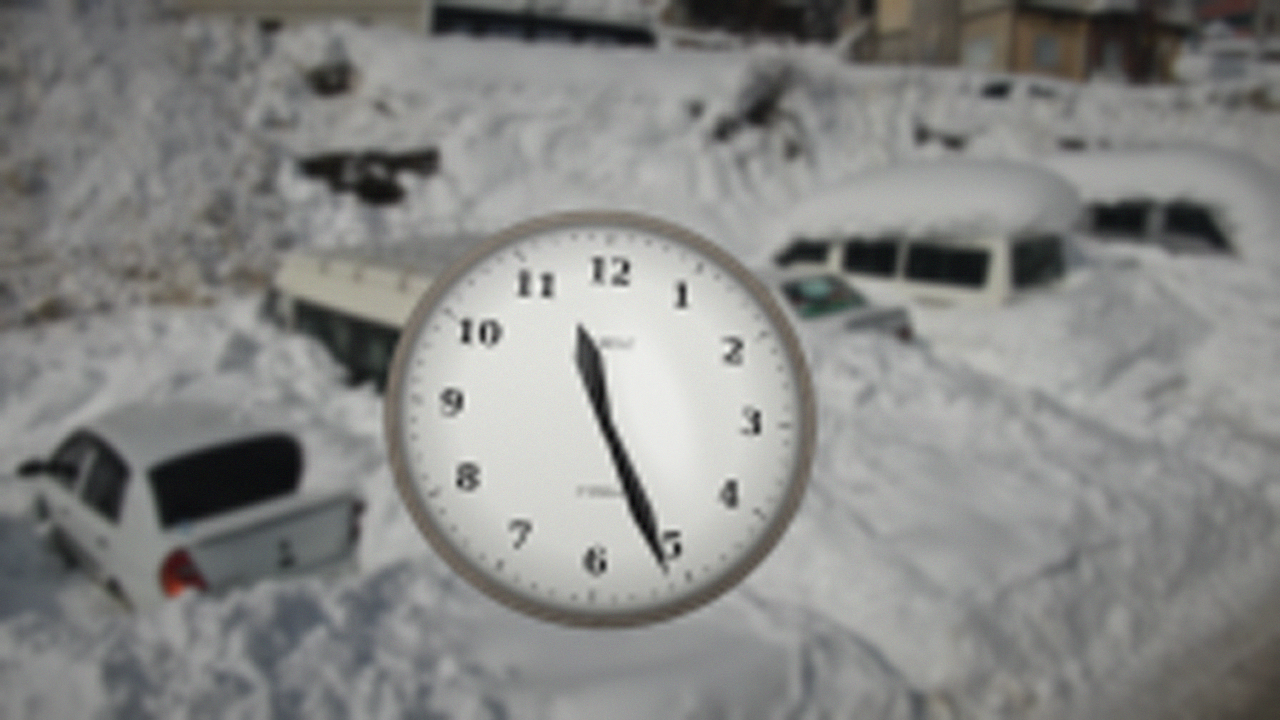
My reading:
11h26
